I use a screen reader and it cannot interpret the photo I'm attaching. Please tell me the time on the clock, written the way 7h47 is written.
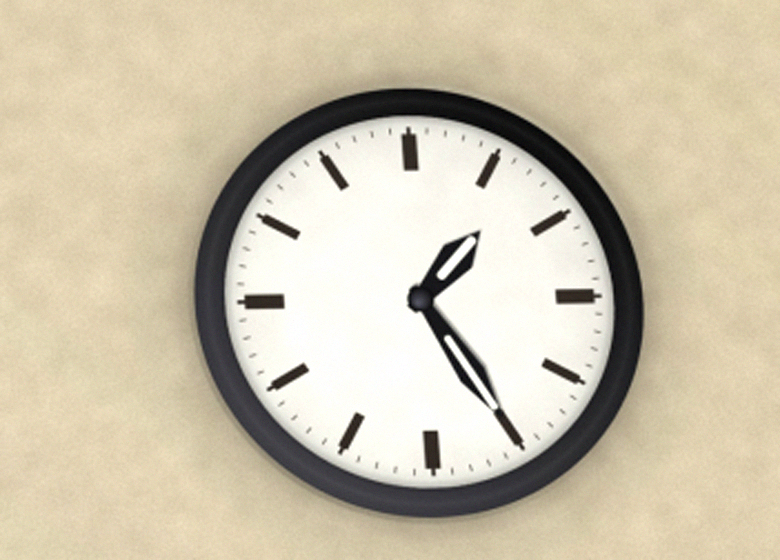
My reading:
1h25
